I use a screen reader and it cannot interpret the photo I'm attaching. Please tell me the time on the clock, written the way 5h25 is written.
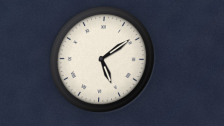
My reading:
5h09
